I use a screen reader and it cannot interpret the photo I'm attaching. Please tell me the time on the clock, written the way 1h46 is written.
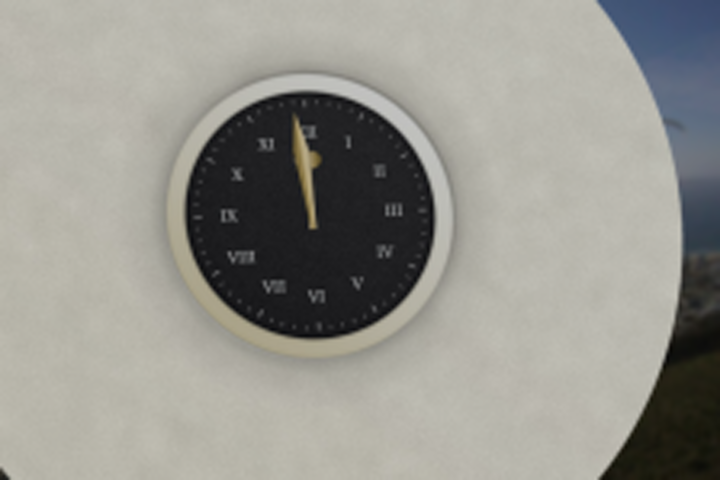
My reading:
11h59
